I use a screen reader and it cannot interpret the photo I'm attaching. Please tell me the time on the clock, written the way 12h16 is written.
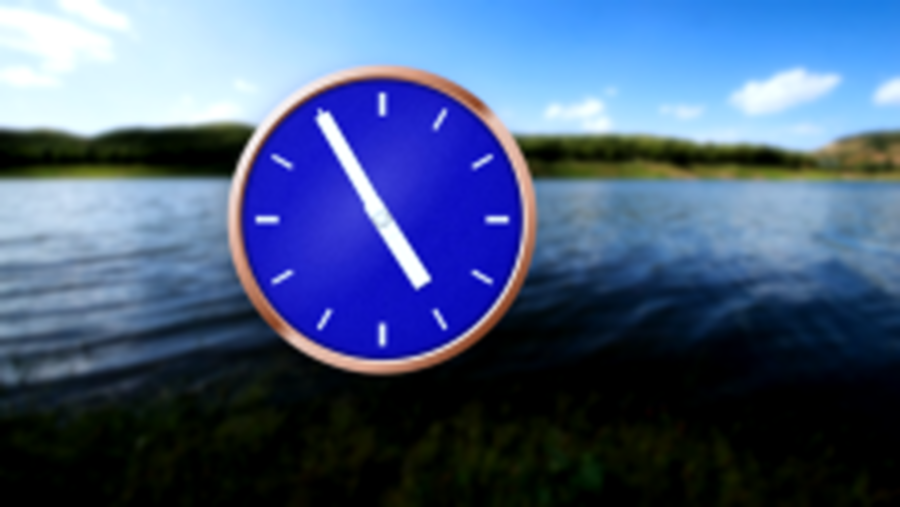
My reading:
4h55
